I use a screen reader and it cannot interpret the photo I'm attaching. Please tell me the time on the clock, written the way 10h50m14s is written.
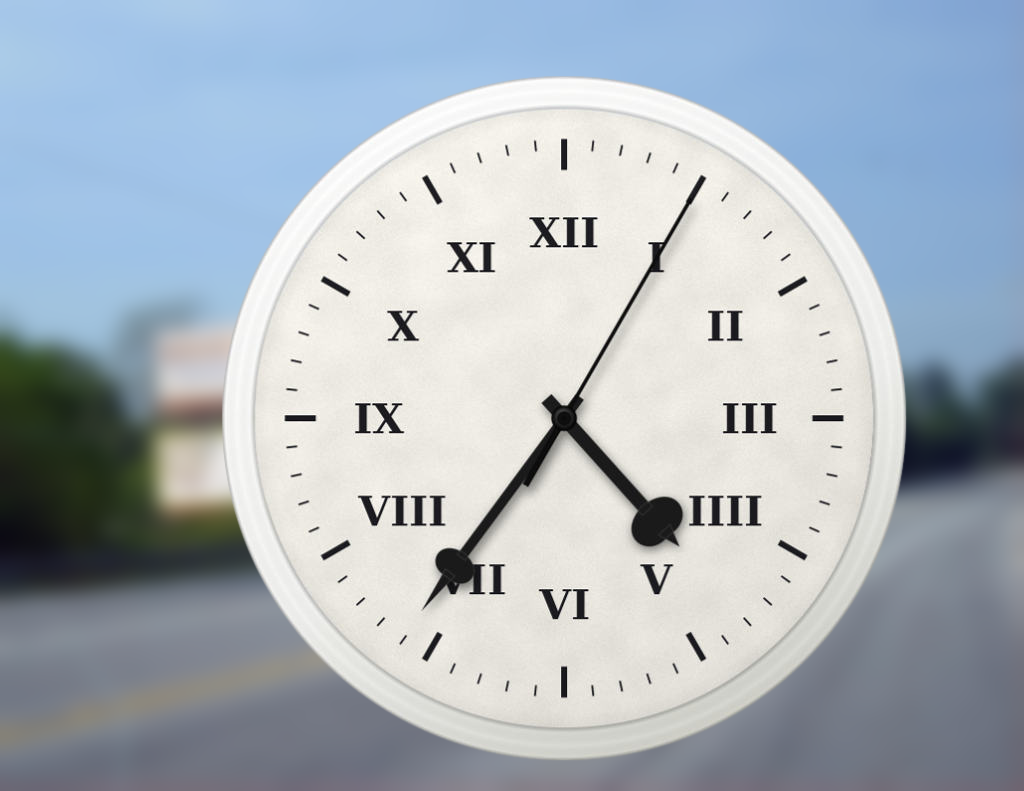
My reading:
4h36m05s
